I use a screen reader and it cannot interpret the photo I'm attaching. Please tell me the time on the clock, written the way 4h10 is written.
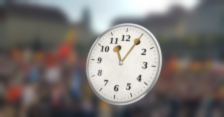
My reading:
11h05
